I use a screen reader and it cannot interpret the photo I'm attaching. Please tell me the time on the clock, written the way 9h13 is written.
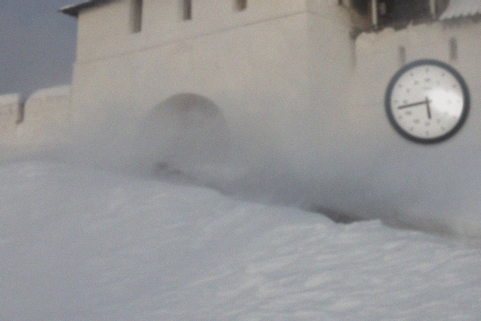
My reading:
5h43
